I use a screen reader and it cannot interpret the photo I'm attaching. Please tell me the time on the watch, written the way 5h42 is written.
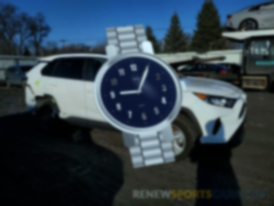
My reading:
9h05
